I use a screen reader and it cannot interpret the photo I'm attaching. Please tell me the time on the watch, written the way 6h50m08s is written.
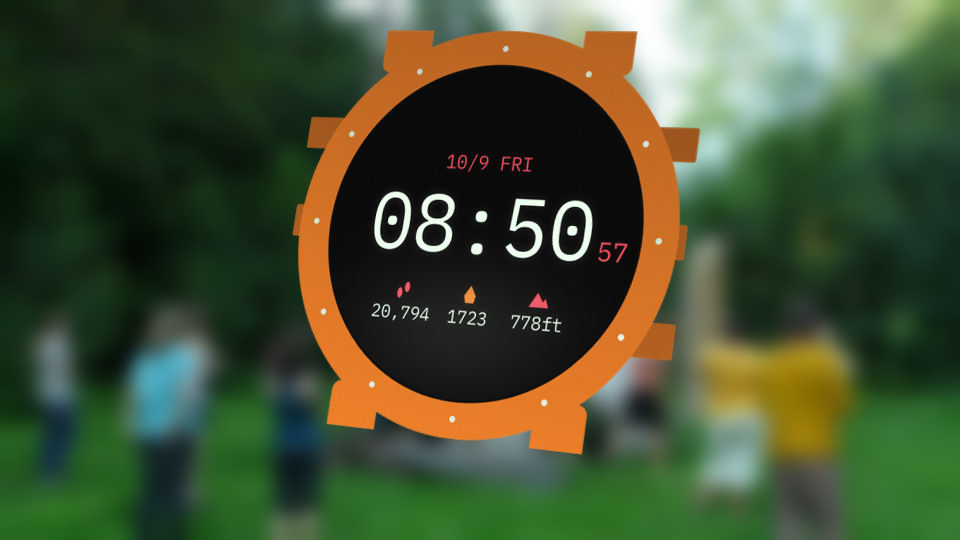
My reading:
8h50m57s
